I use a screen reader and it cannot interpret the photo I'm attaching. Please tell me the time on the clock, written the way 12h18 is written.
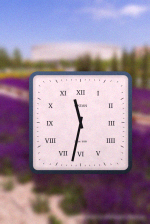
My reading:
11h32
